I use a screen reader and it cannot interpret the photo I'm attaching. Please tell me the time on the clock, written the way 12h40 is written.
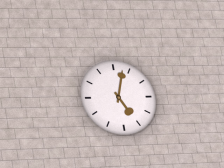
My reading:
5h03
